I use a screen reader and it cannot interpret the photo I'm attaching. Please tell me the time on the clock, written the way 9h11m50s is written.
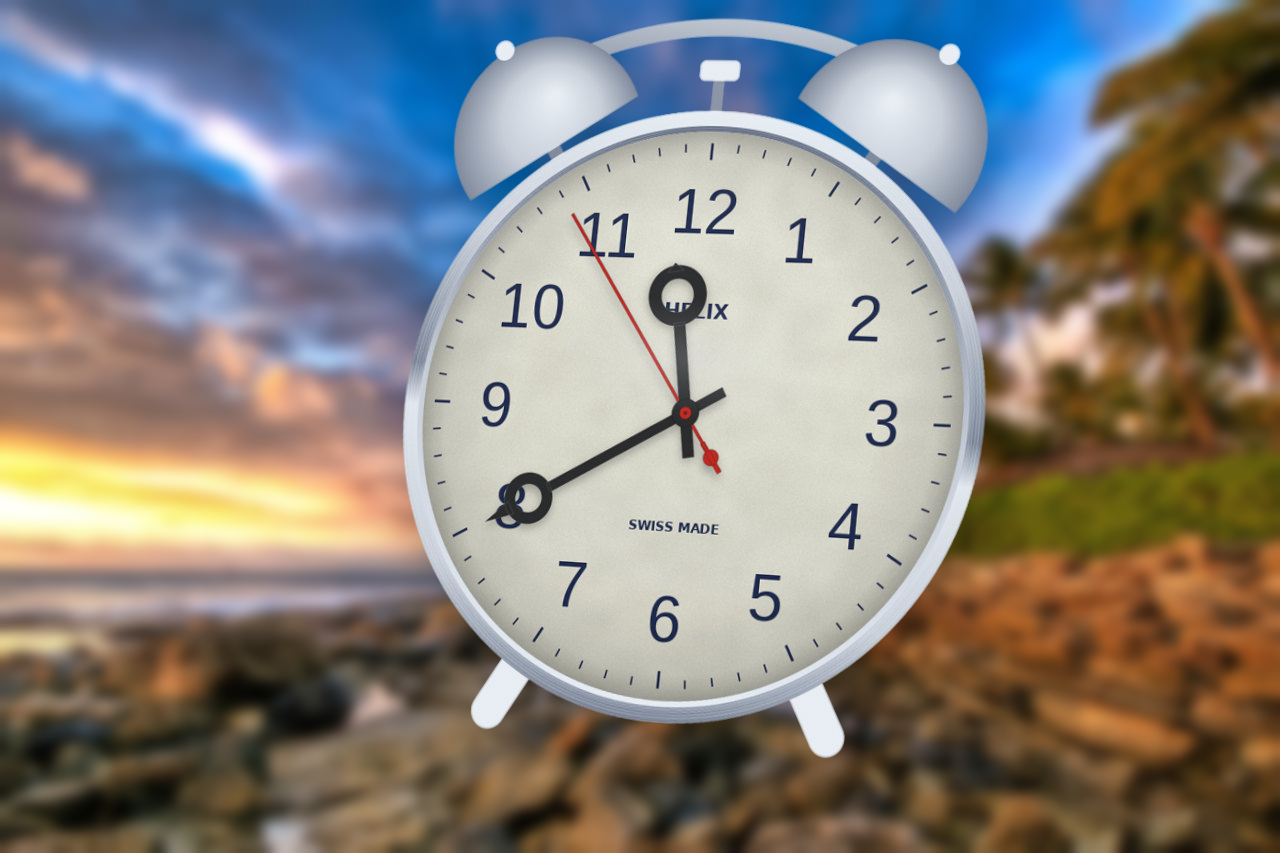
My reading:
11h39m54s
